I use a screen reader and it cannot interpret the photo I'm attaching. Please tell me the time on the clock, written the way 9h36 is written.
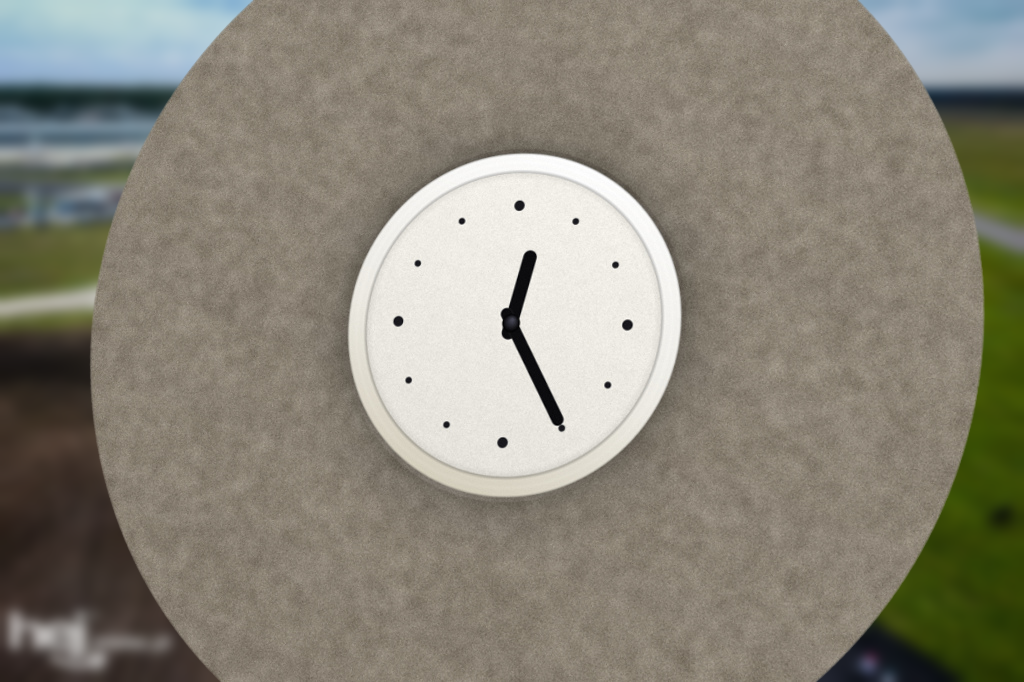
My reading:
12h25
